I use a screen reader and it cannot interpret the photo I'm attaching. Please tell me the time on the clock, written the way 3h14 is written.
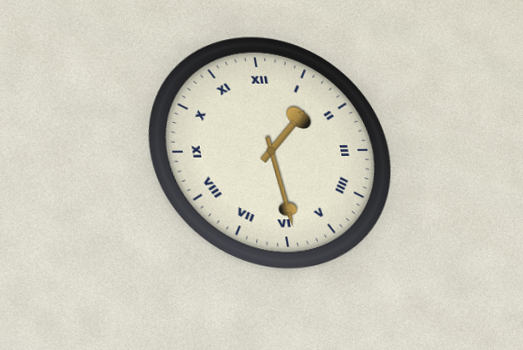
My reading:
1h29
